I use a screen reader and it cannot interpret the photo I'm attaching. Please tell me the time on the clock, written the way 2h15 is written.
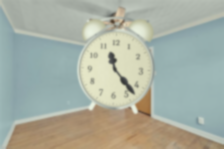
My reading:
11h23
